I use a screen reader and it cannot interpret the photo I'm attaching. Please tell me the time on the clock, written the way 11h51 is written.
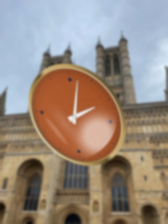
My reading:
2h02
